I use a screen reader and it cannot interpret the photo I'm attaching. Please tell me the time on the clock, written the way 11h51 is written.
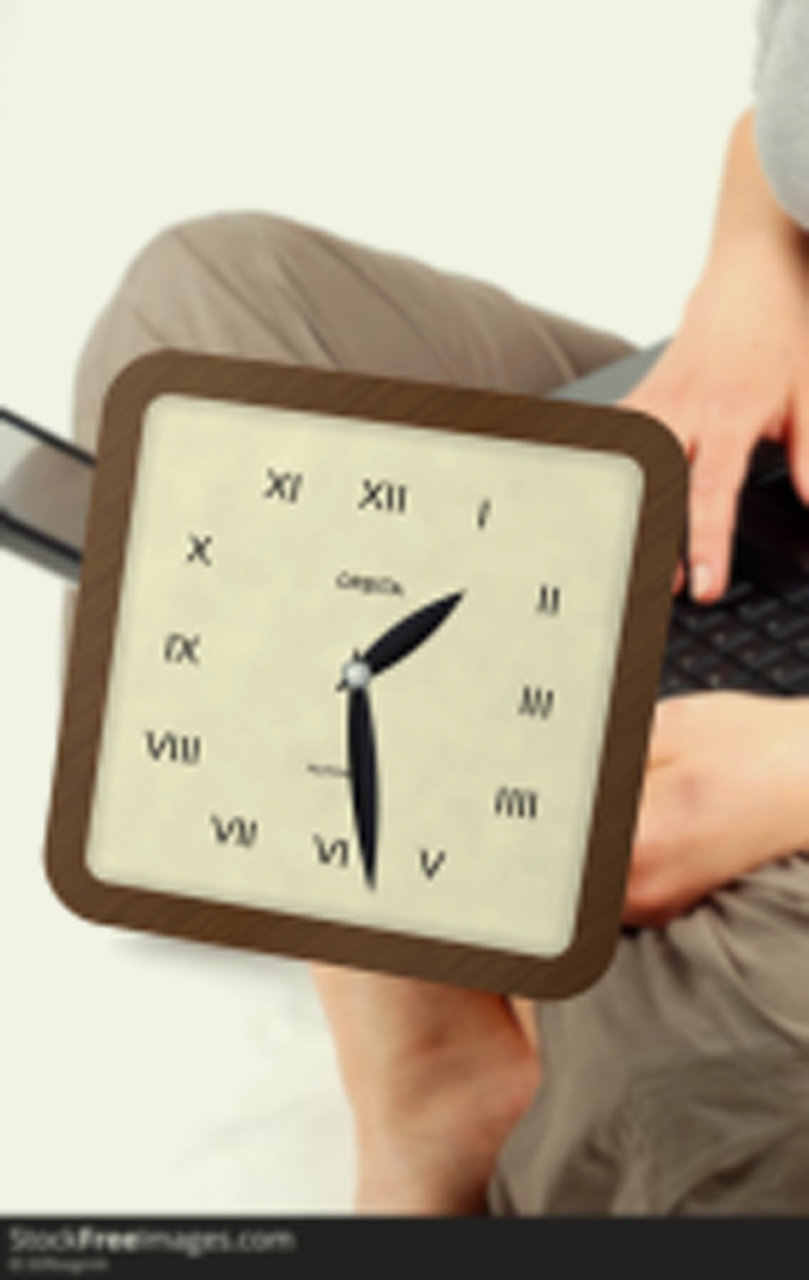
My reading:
1h28
